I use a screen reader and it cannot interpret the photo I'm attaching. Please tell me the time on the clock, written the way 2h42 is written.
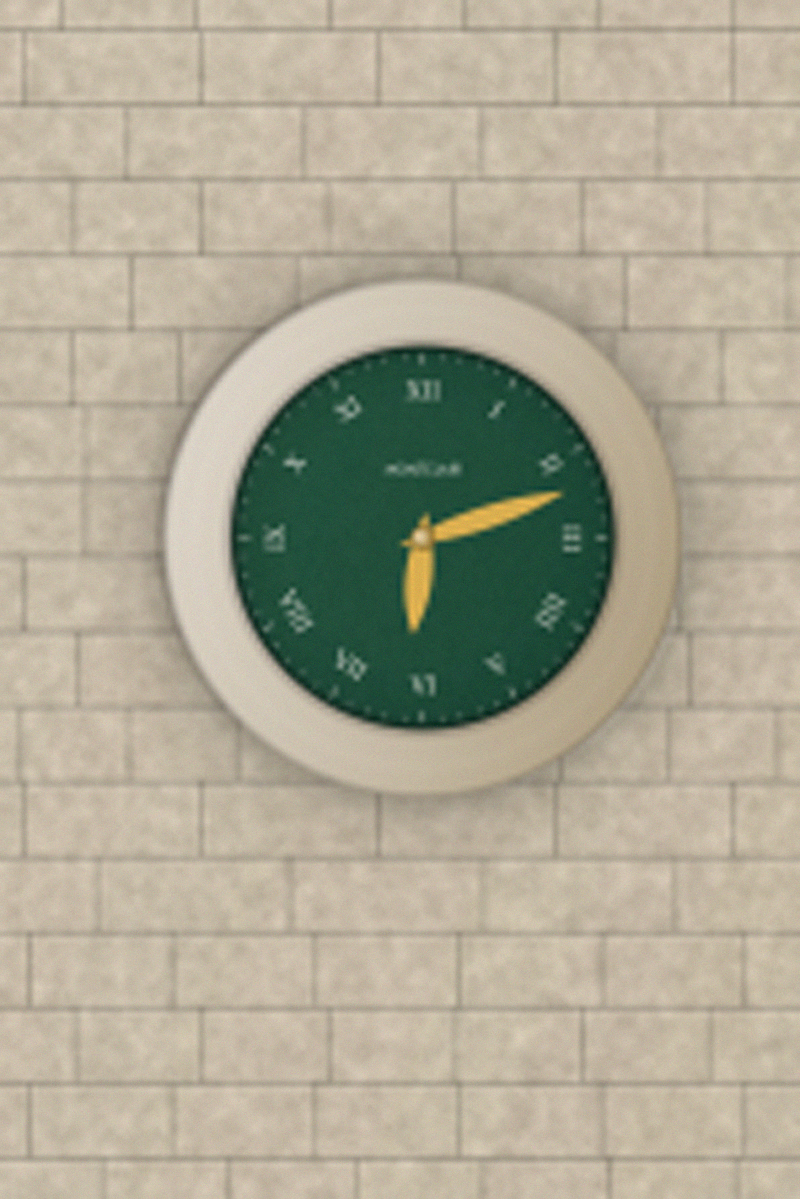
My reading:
6h12
